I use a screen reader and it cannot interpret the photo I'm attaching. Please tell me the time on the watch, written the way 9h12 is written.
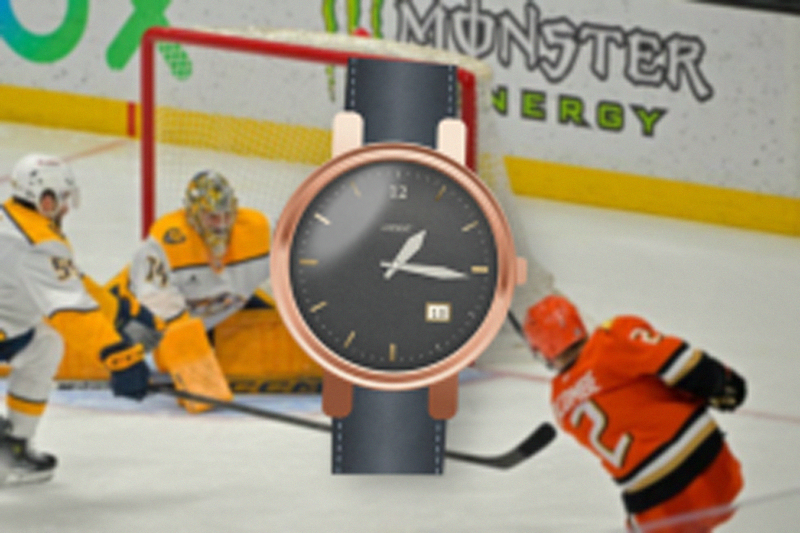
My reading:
1h16
